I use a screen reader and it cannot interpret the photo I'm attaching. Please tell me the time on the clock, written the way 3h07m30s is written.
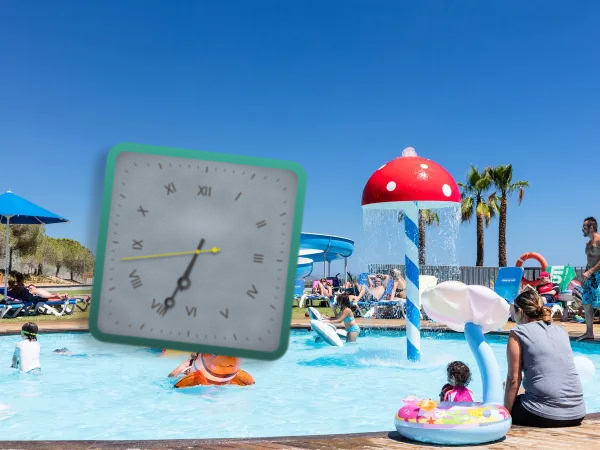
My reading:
6h33m43s
